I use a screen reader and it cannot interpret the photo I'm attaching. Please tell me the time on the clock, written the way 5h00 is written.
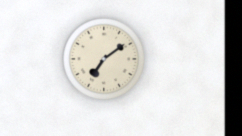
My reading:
7h09
